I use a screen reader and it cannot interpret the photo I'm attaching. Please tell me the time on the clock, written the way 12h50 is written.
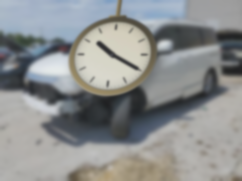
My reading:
10h20
